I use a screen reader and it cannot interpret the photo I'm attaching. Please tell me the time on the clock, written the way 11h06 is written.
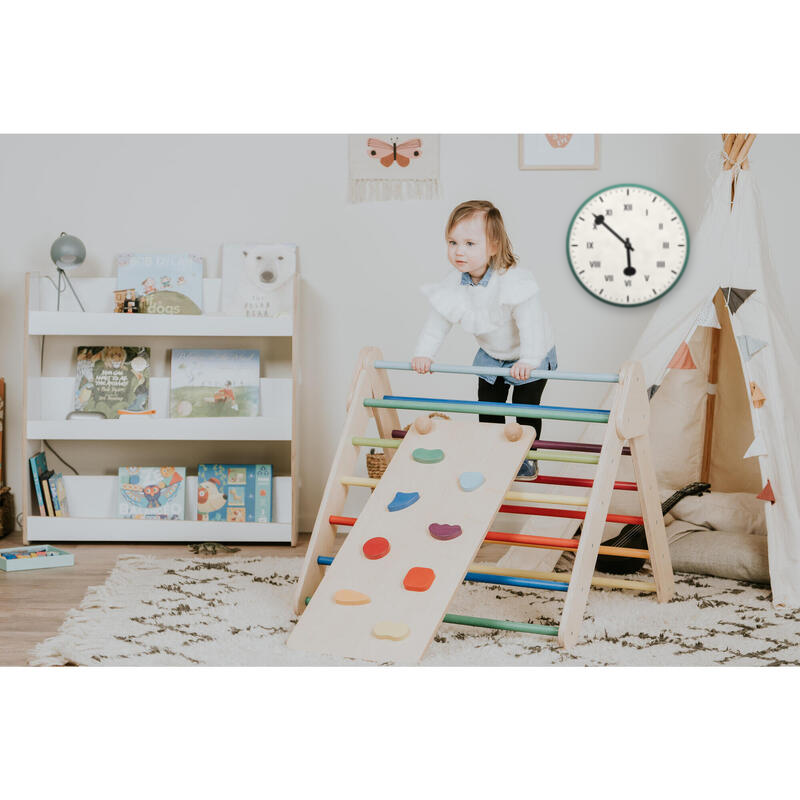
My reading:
5h52
